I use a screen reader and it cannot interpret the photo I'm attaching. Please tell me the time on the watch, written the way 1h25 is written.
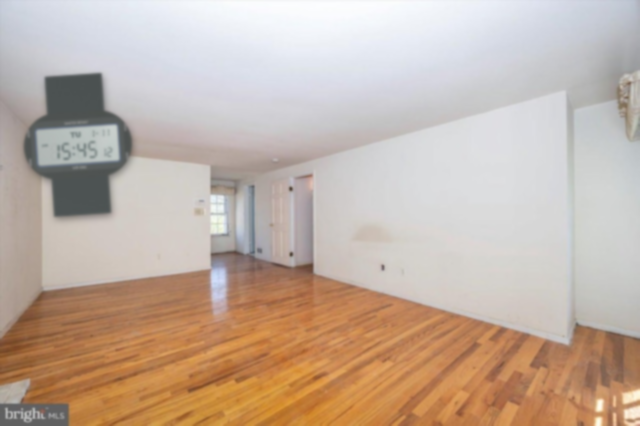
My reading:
15h45
